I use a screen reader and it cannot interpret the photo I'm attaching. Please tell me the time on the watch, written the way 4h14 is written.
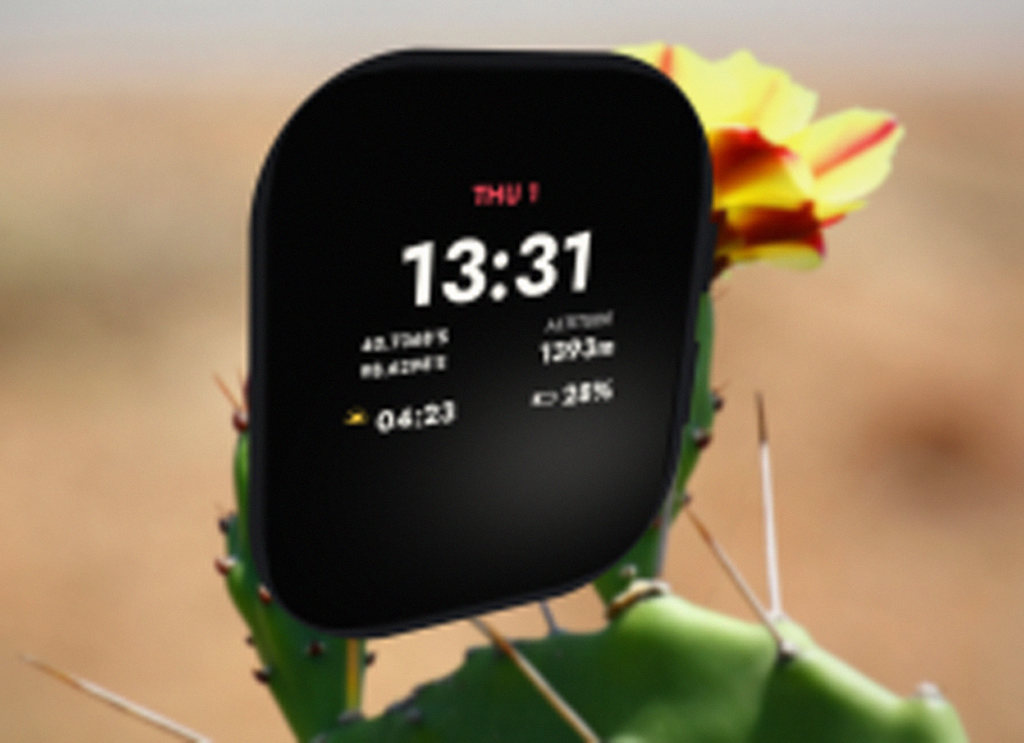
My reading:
13h31
